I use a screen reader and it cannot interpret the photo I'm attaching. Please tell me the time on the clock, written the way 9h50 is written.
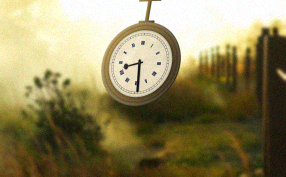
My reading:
8h29
